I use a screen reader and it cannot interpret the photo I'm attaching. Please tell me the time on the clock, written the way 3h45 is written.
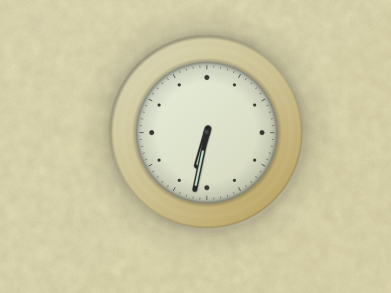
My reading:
6h32
